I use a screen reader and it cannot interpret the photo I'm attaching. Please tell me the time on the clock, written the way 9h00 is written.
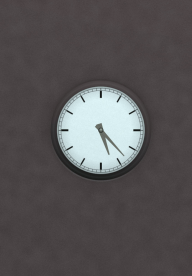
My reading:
5h23
